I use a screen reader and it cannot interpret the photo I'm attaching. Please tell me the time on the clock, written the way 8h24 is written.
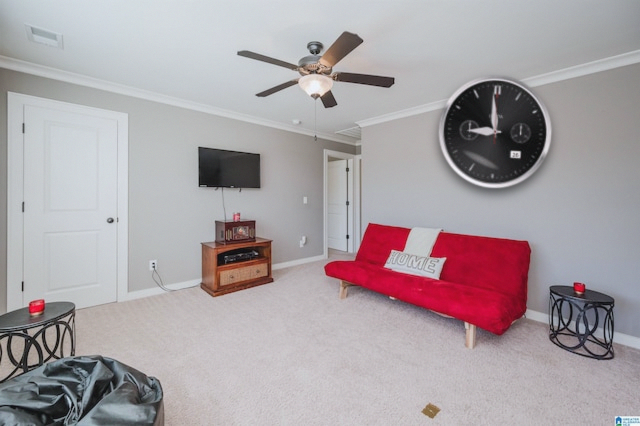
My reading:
8h59
